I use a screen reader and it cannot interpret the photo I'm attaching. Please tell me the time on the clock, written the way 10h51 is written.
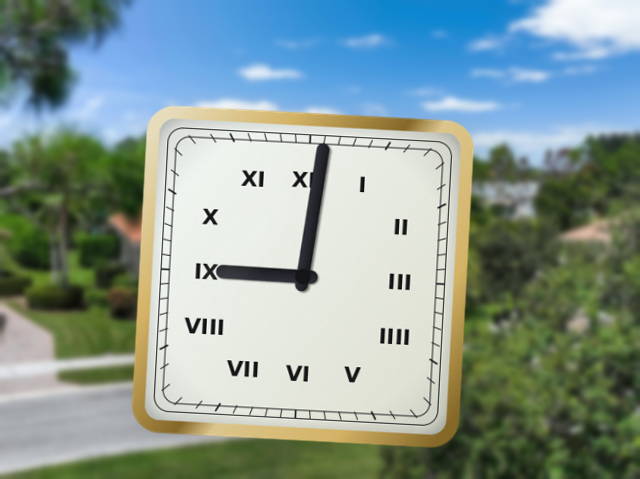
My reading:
9h01
